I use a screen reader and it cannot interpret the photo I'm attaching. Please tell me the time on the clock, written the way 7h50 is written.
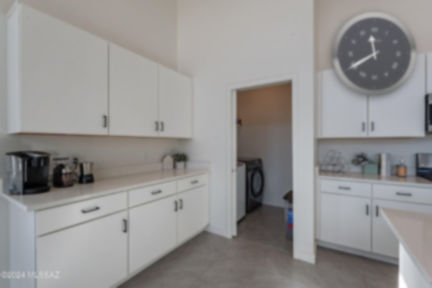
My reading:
11h40
